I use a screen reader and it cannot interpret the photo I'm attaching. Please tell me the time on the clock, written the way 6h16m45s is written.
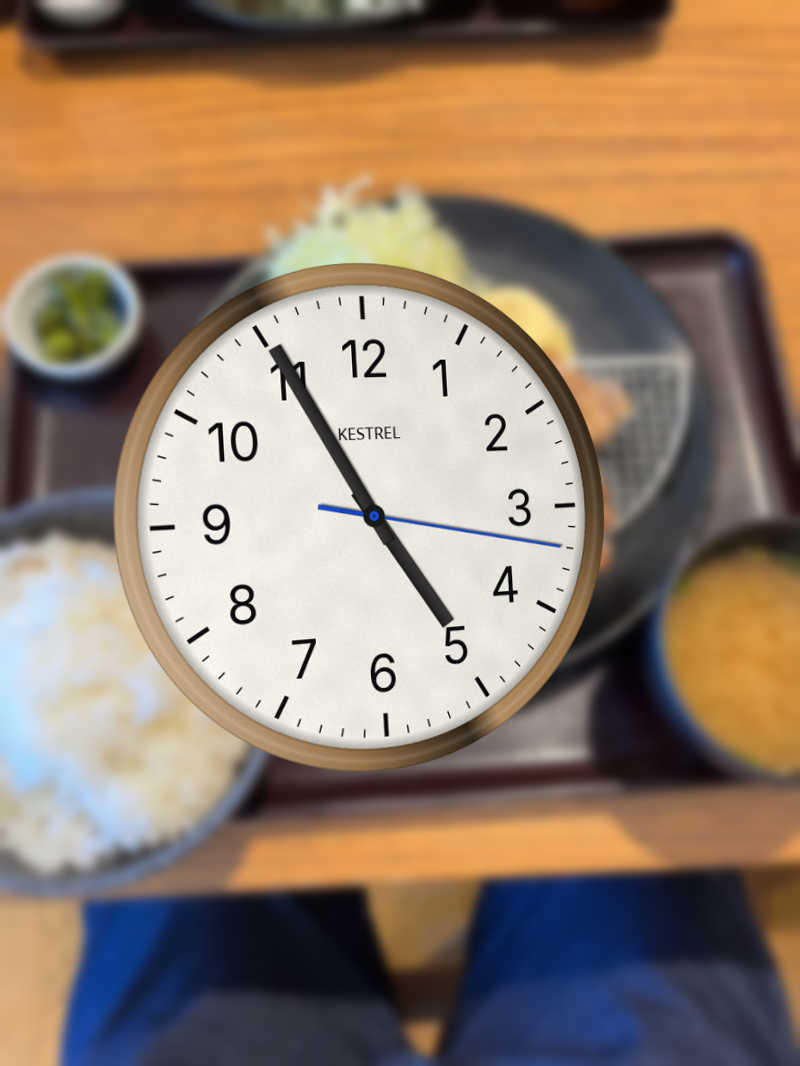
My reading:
4h55m17s
